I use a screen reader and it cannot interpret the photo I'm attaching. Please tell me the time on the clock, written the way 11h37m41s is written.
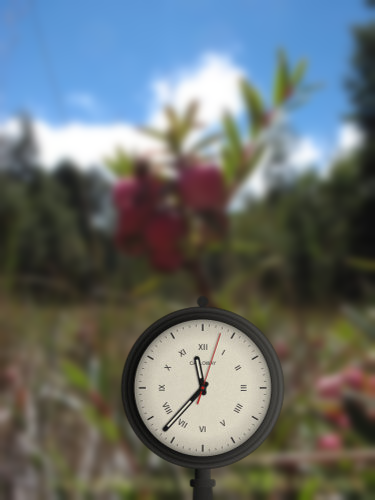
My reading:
11h37m03s
